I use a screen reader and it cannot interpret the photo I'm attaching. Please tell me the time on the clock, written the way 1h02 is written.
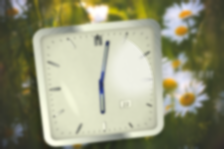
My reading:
6h02
